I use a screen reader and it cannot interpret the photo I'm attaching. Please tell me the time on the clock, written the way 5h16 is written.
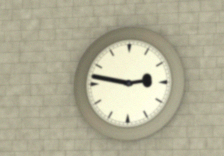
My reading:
2h47
